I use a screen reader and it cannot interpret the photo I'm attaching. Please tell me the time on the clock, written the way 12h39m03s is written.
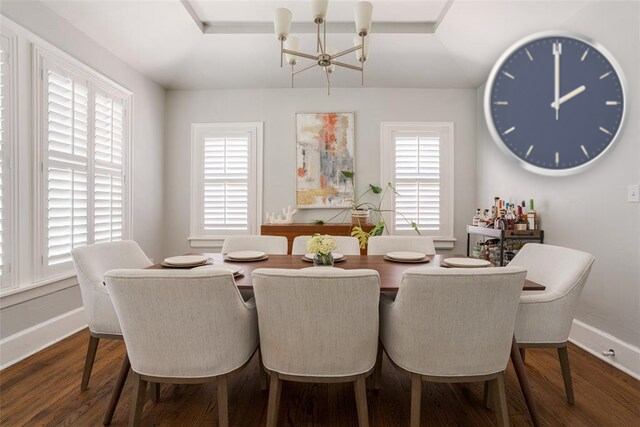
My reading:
2h00m00s
